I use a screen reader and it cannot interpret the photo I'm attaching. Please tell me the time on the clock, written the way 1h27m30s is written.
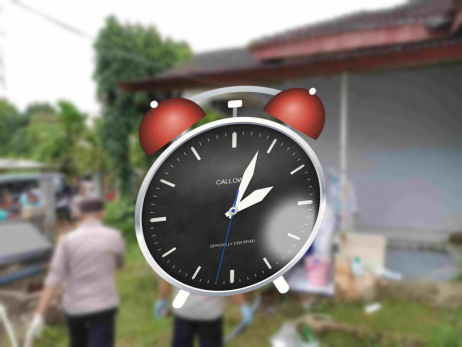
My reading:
2h03m32s
